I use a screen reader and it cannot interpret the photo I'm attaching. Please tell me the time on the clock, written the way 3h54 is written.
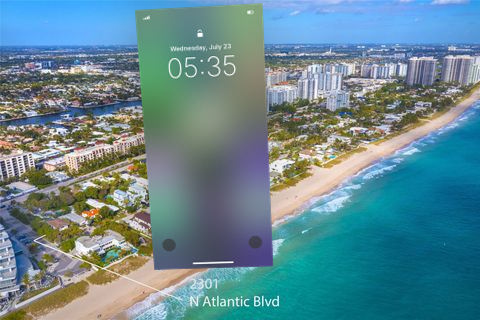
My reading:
5h35
